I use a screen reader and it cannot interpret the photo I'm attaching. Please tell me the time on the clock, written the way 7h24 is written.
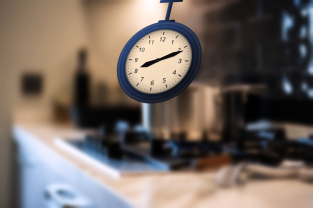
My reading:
8h11
